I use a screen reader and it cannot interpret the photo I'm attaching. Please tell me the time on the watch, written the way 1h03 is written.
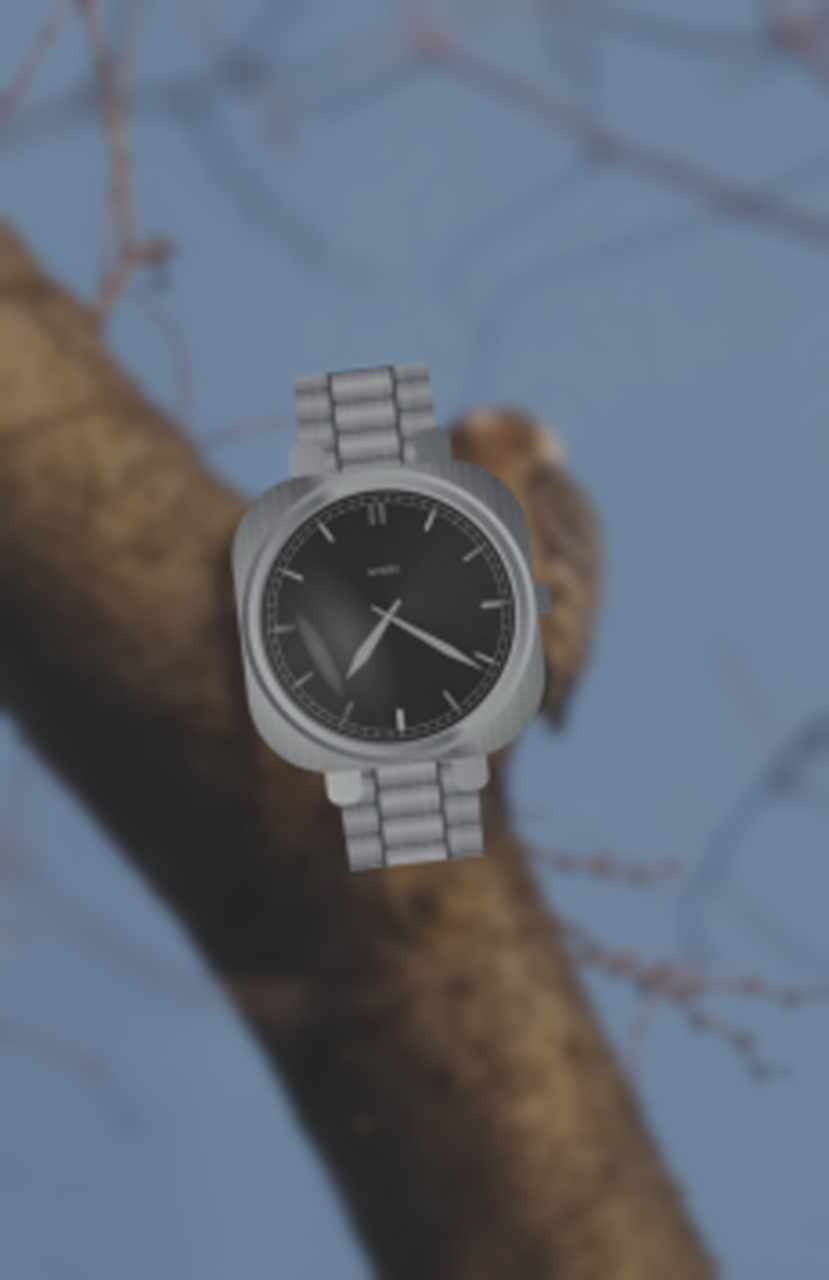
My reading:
7h21
